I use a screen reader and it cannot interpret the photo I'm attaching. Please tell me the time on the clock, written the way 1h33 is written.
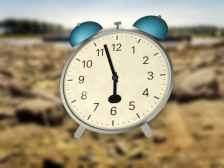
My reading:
5h57
